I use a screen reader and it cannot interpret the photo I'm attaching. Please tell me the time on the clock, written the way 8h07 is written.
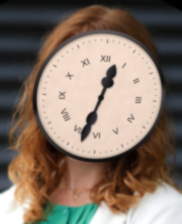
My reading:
12h33
